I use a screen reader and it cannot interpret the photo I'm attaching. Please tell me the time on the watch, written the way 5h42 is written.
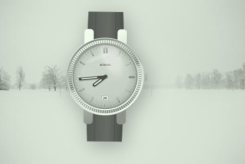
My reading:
7h44
